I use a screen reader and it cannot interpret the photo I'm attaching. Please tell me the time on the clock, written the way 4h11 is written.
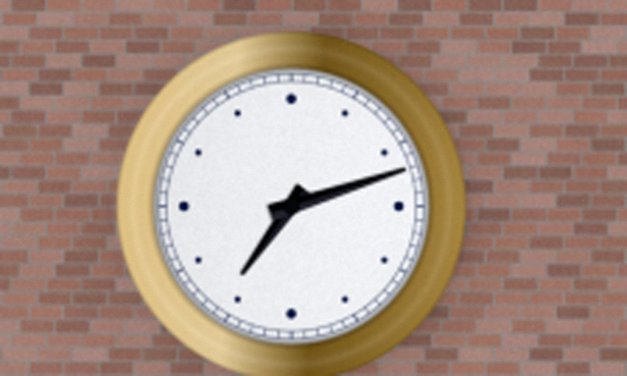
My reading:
7h12
